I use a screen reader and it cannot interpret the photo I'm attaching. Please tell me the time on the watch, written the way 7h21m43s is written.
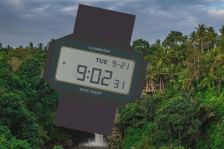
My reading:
9h02m31s
